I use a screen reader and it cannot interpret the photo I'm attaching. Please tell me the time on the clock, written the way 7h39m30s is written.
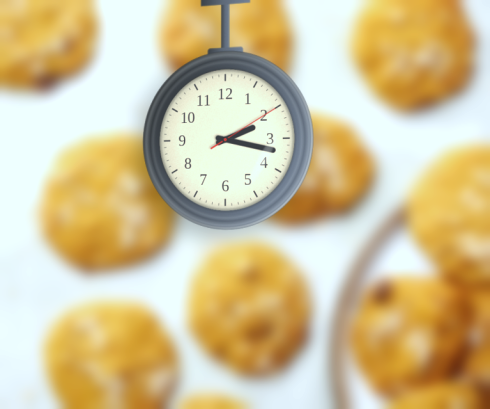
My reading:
2h17m10s
